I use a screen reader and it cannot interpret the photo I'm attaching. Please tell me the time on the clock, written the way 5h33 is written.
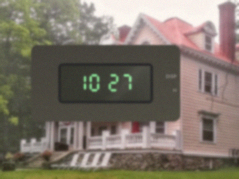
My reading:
10h27
